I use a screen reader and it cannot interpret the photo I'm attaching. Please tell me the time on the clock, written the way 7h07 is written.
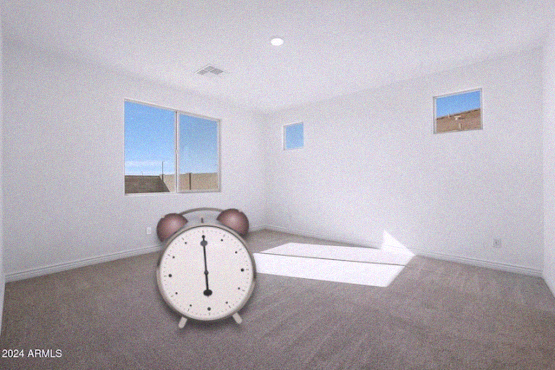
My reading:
6h00
